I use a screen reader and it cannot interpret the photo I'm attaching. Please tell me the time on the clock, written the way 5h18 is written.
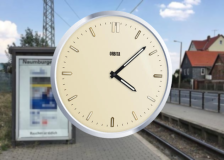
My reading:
4h08
